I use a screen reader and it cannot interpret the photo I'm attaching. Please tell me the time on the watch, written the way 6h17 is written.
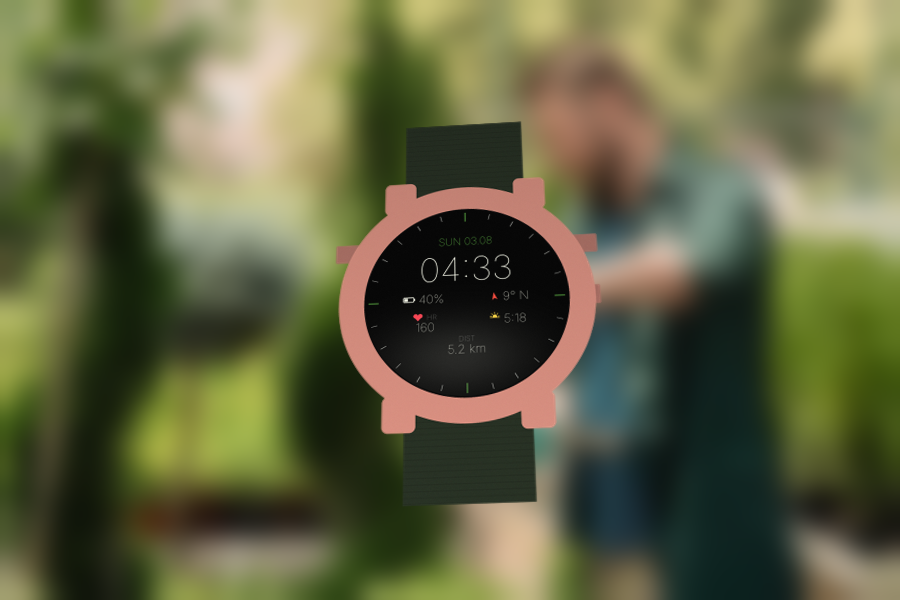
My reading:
4h33
